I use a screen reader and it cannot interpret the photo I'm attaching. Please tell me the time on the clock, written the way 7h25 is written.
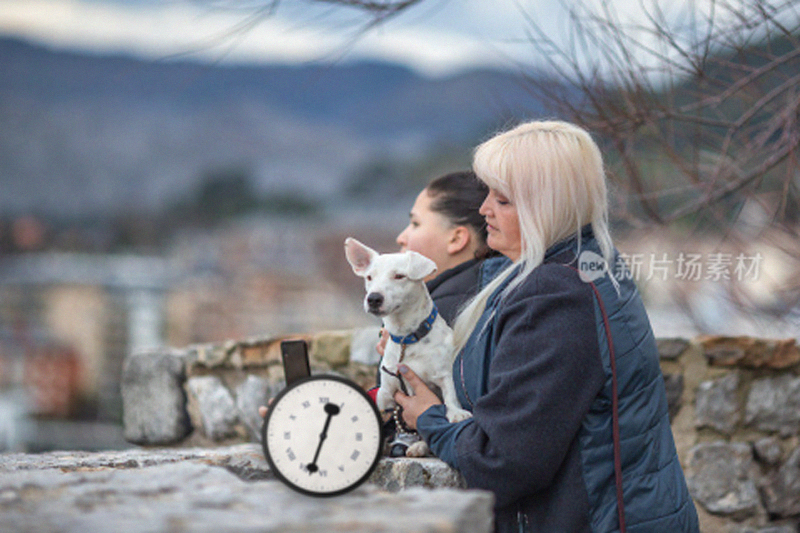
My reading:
12h33
